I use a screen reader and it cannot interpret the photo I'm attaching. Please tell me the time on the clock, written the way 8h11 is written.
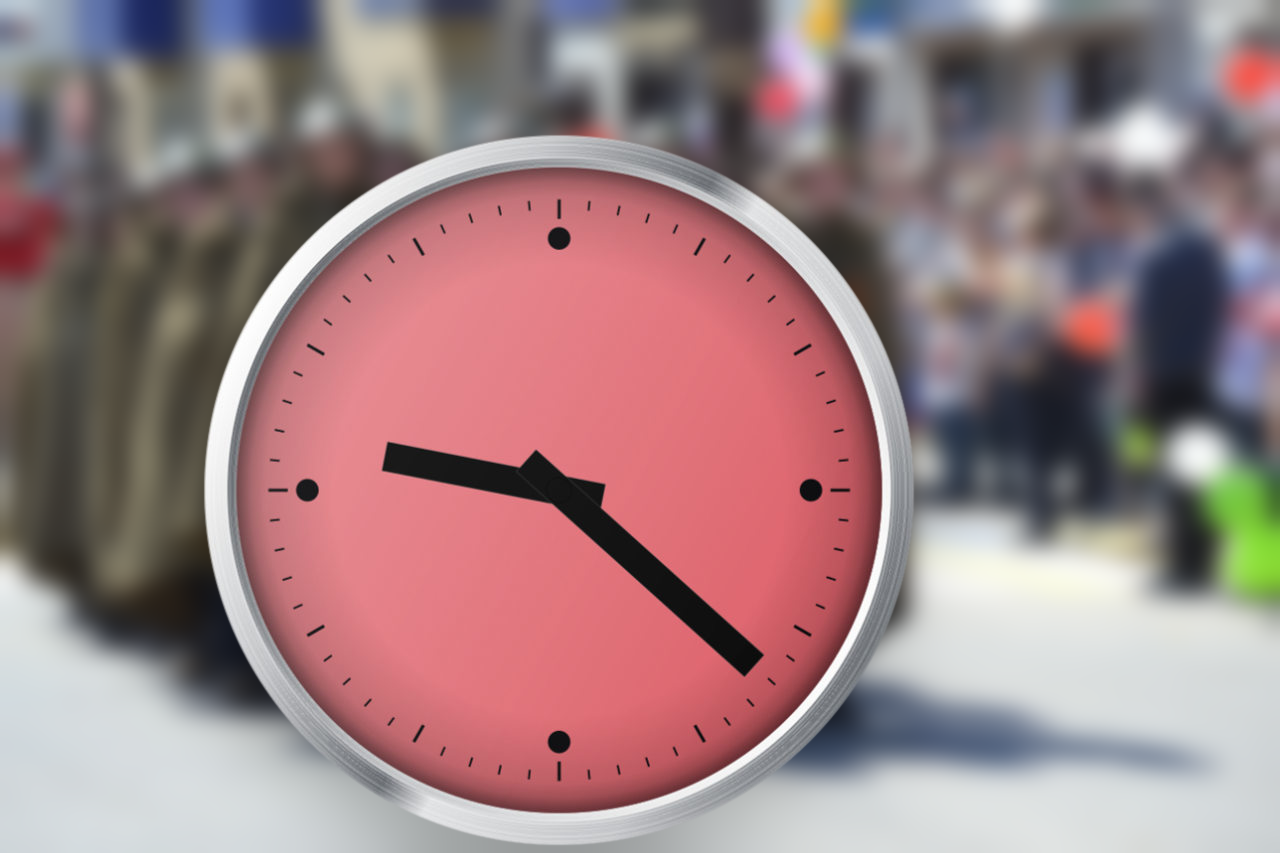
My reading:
9h22
